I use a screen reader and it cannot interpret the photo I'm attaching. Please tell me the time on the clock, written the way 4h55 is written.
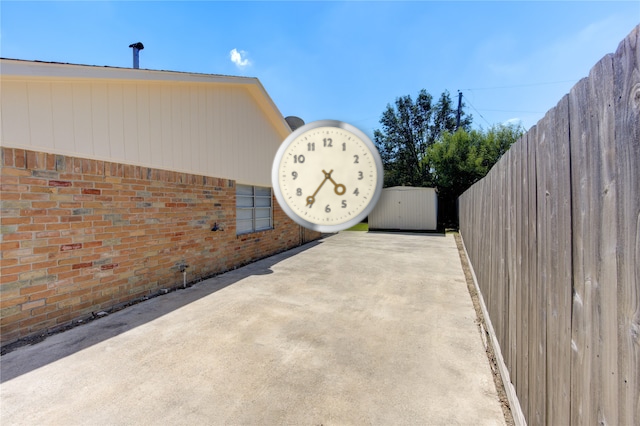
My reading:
4h36
